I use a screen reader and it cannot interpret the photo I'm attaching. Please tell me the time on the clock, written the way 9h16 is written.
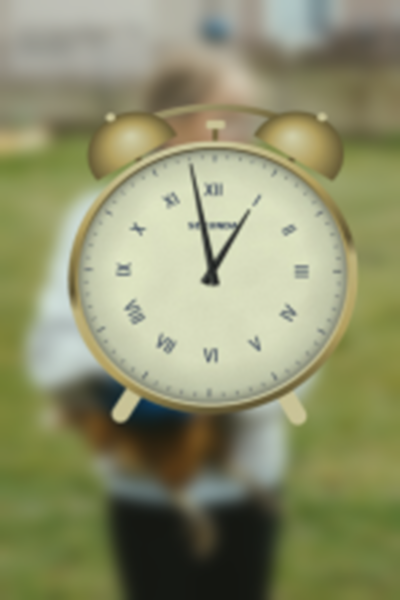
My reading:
12h58
